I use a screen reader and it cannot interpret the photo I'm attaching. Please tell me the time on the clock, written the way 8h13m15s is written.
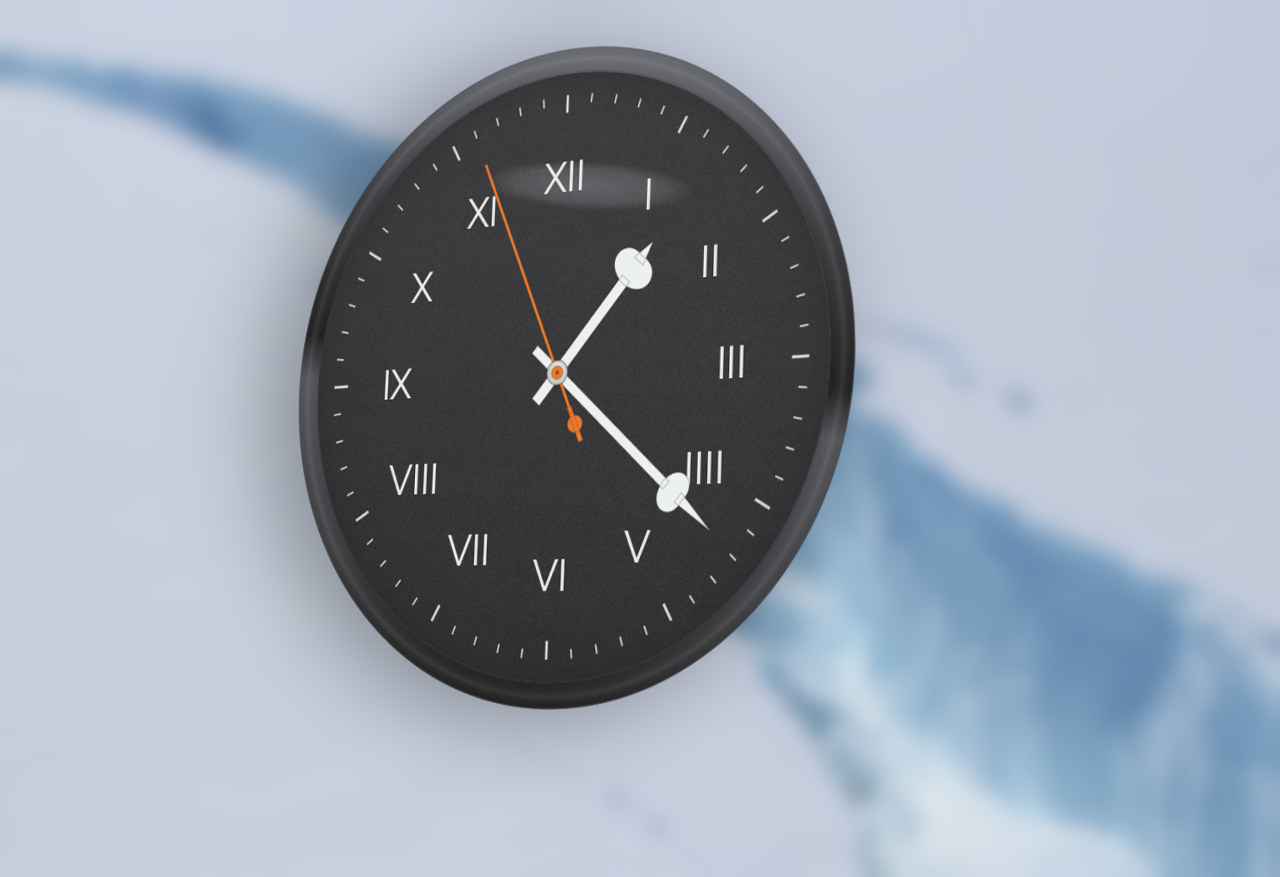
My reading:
1h21m56s
